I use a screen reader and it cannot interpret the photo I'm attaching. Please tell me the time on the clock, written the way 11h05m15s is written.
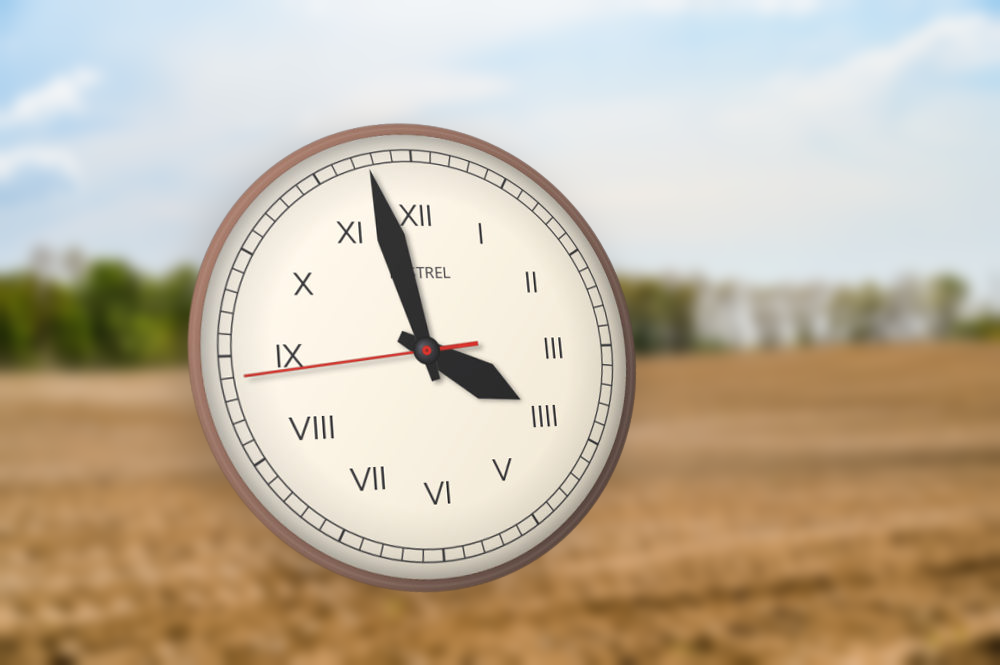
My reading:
3h57m44s
